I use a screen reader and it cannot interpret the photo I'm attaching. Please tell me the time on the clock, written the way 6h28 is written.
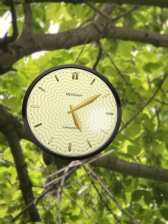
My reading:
5h09
